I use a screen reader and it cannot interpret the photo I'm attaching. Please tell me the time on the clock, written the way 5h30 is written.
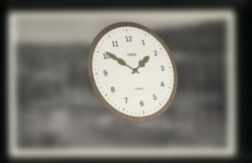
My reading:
1h51
